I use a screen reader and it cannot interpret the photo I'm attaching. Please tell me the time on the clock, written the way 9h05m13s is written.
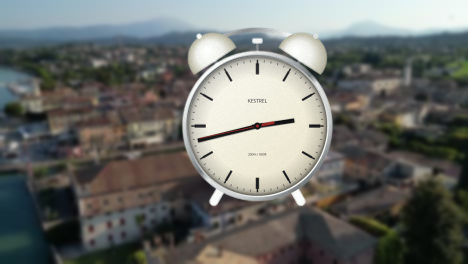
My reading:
2h42m43s
